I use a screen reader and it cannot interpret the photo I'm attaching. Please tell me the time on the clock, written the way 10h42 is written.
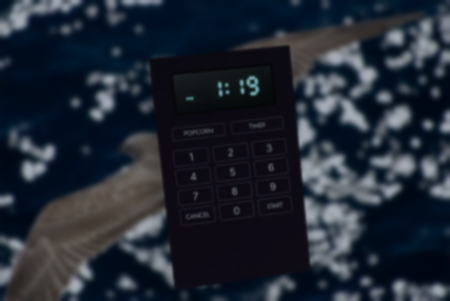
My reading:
1h19
